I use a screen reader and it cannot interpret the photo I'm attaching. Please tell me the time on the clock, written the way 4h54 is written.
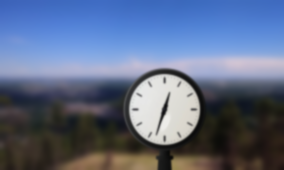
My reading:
12h33
